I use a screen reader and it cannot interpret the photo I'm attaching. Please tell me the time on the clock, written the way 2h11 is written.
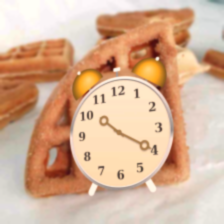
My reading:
10h20
